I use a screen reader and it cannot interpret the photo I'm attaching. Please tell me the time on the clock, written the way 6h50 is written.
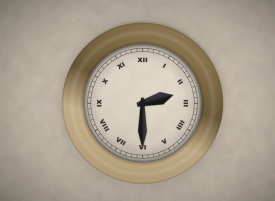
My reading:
2h30
